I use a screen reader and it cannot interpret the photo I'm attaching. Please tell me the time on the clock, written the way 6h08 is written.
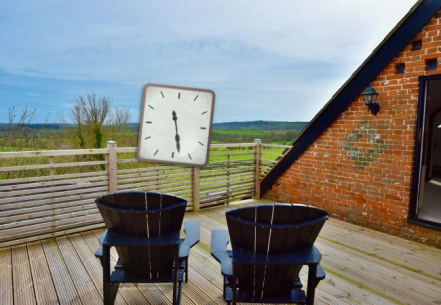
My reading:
11h28
